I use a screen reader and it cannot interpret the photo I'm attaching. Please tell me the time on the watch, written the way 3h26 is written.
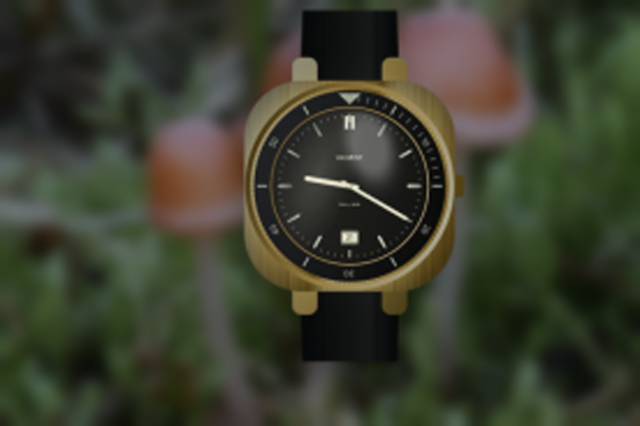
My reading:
9h20
